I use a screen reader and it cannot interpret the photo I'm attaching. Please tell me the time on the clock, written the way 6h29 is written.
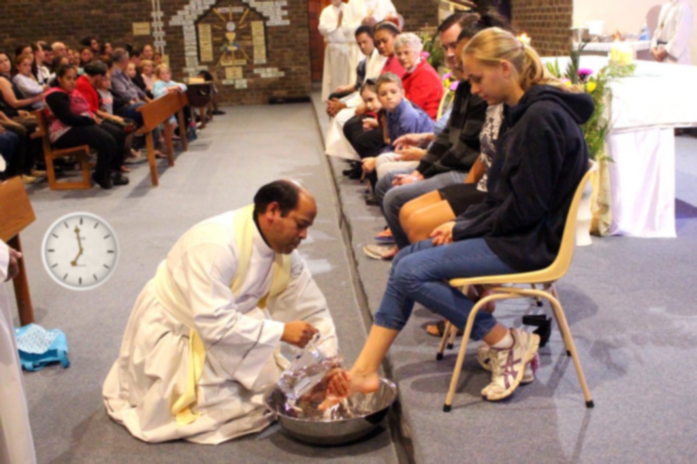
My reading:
6h58
